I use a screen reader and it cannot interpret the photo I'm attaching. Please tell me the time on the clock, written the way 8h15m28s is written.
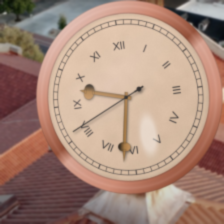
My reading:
9h31m41s
